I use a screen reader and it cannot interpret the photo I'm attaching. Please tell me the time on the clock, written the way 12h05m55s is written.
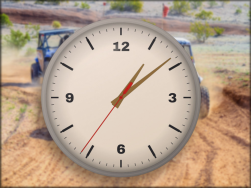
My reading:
1h08m36s
